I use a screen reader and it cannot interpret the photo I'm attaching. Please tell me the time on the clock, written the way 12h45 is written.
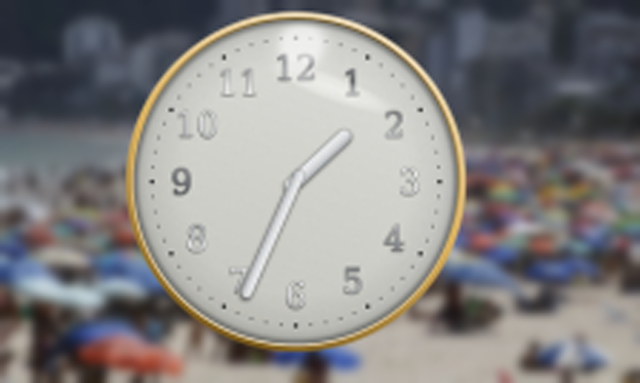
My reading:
1h34
